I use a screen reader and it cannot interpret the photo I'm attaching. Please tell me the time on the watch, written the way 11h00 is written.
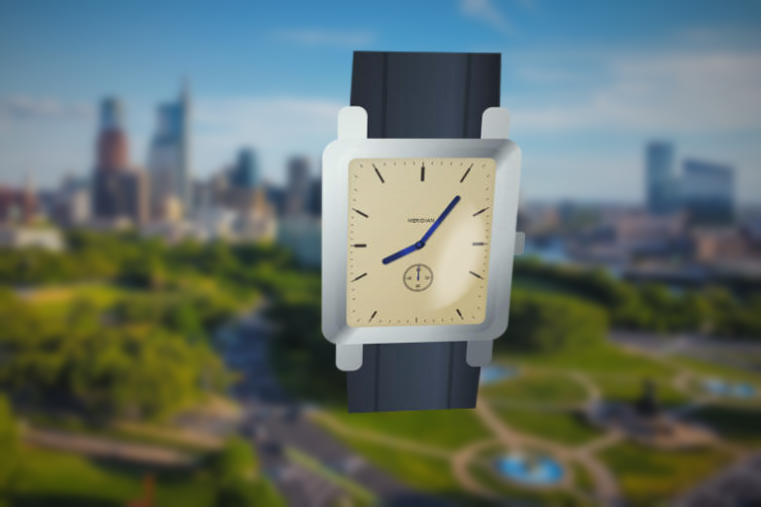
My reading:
8h06
